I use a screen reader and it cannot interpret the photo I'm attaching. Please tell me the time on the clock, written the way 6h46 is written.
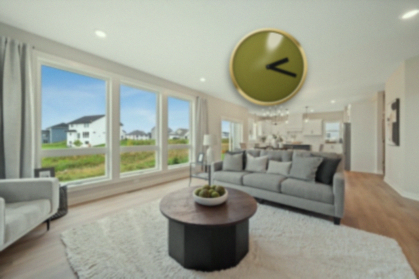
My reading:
2h18
